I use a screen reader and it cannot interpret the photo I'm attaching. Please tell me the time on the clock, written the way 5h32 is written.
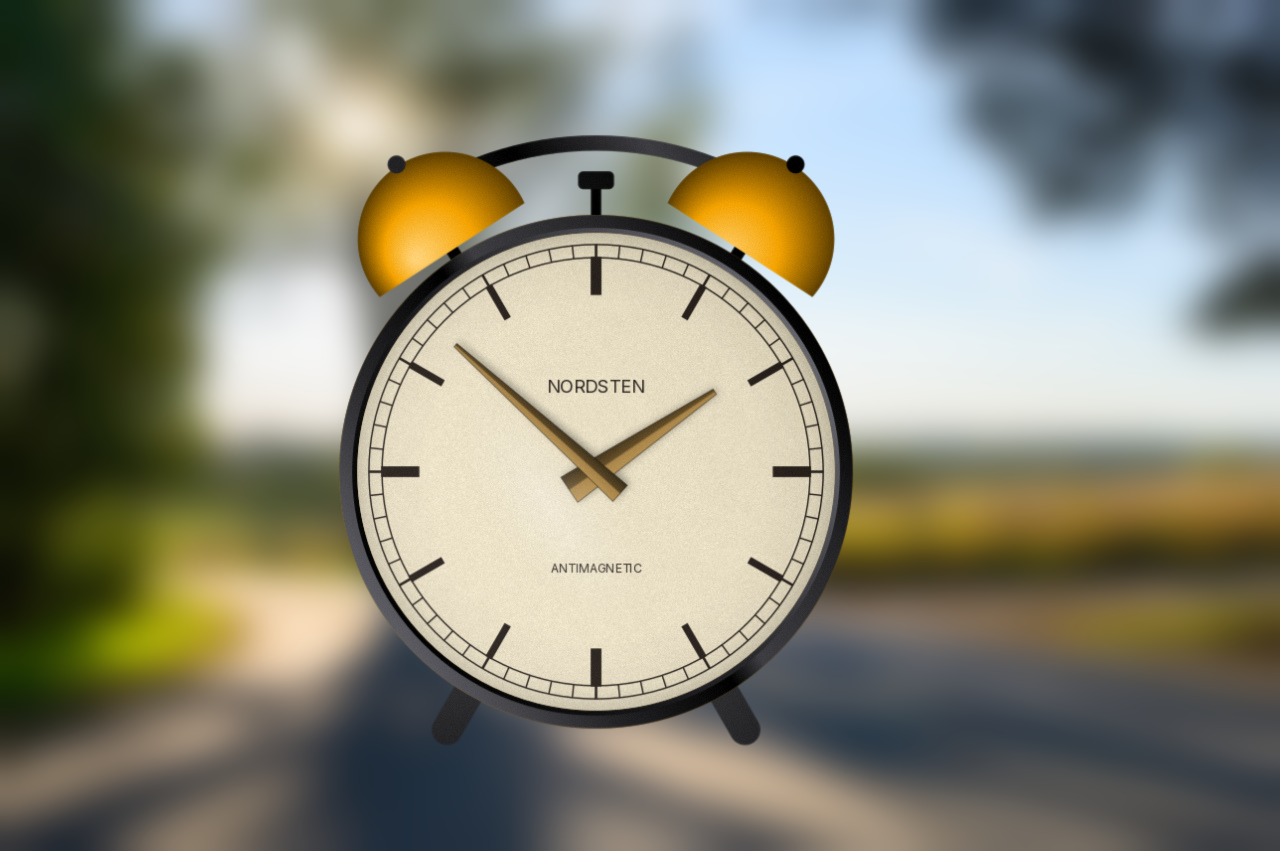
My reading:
1h52
